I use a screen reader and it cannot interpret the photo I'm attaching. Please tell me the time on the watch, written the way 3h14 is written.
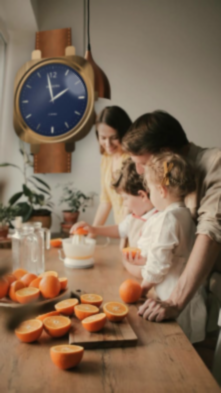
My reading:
1h58
